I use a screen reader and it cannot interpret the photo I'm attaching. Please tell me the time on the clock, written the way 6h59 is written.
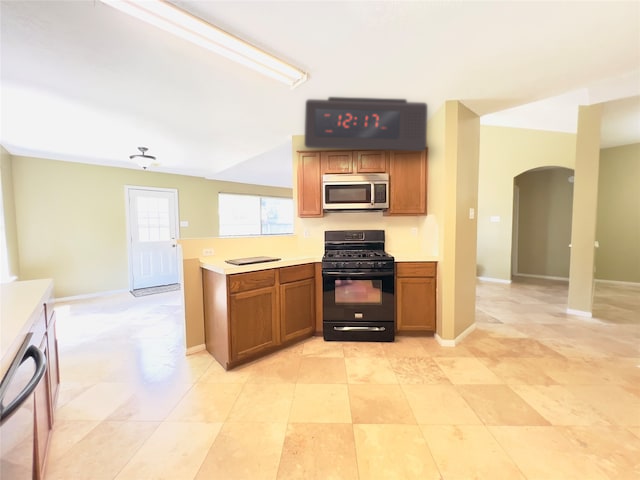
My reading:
12h17
